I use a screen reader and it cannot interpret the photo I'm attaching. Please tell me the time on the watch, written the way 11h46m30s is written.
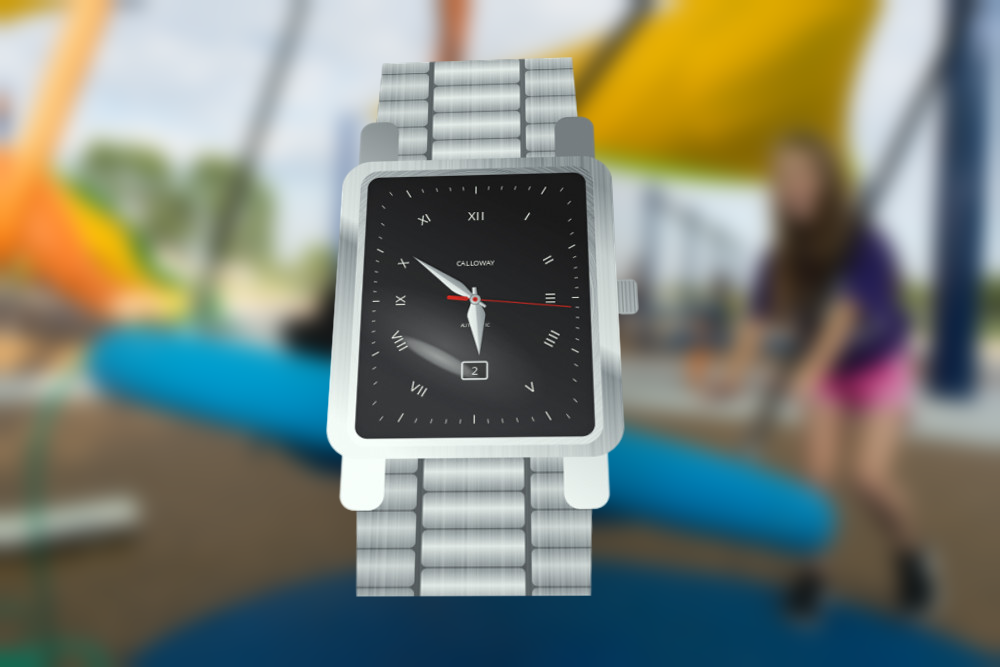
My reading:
5h51m16s
